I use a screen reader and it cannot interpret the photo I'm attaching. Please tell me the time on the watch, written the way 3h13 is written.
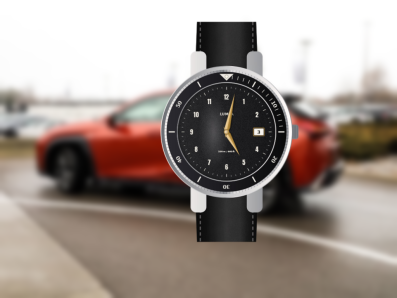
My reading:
5h02
